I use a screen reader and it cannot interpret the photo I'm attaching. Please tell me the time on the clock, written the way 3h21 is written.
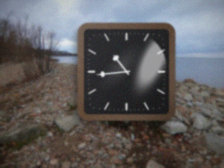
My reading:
10h44
